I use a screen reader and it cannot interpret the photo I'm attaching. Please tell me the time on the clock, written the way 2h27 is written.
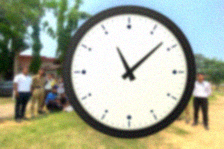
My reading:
11h08
